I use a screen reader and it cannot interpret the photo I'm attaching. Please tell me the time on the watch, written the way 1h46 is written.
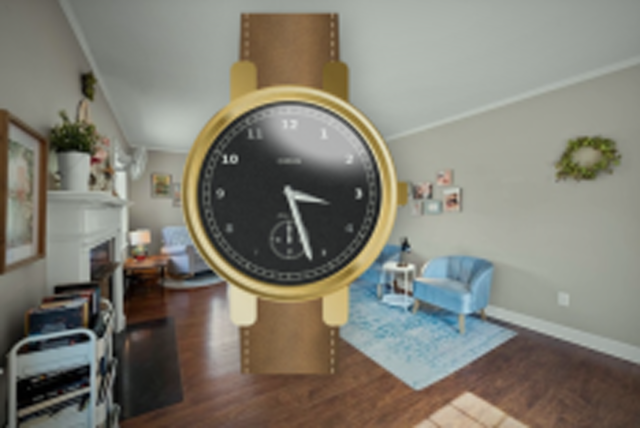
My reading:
3h27
